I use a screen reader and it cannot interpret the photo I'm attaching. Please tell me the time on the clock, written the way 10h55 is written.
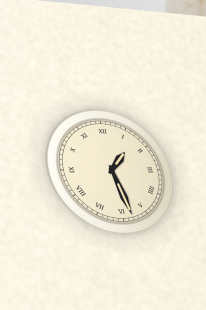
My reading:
1h28
